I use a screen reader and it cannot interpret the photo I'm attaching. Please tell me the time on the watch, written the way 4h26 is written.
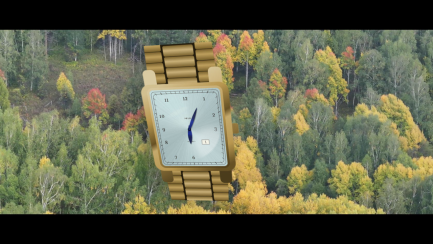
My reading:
6h04
